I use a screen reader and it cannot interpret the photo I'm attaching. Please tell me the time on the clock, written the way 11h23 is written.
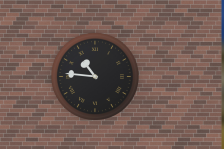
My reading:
10h46
